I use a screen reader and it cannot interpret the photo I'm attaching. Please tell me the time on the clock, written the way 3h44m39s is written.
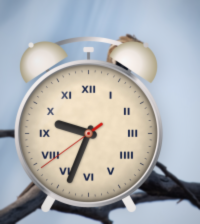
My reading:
9h33m39s
